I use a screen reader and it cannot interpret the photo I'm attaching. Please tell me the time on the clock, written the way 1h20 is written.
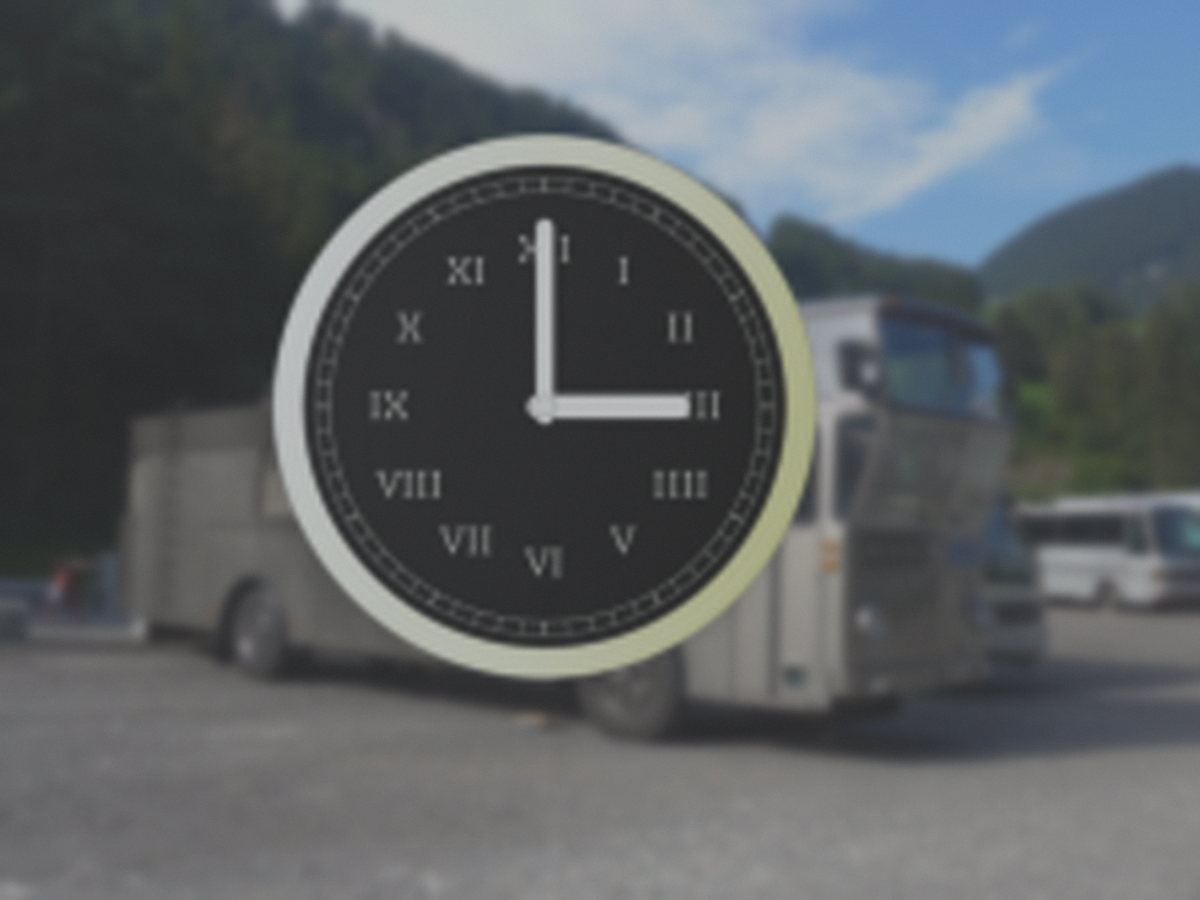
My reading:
3h00
